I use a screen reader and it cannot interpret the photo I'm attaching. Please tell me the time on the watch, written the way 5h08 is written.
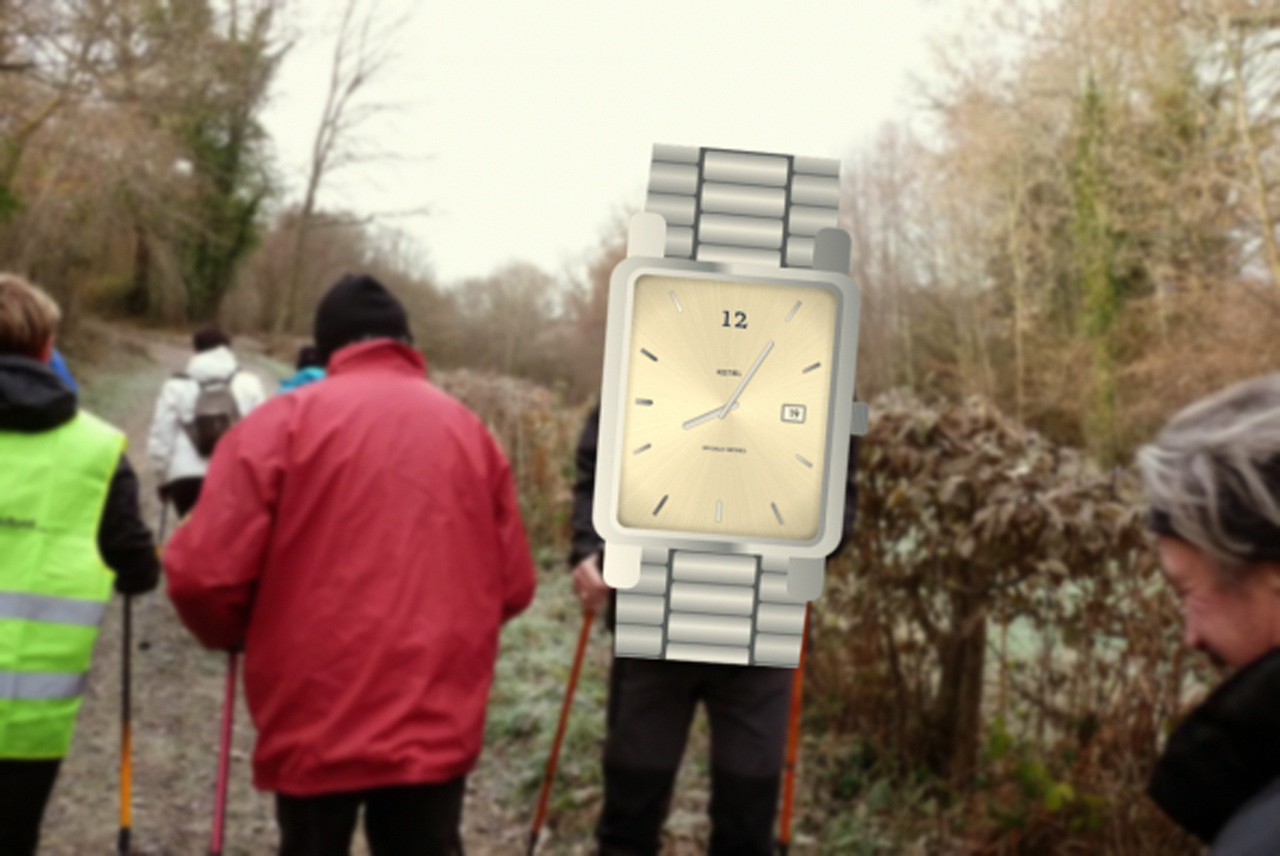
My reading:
8h05
